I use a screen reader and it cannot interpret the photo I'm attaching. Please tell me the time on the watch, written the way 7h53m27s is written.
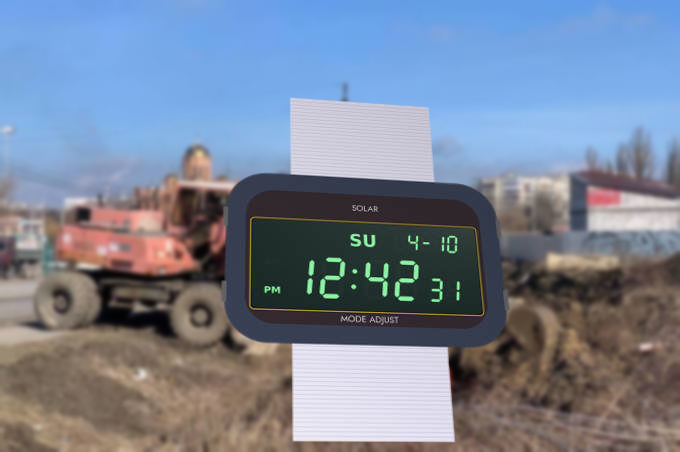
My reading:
12h42m31s
